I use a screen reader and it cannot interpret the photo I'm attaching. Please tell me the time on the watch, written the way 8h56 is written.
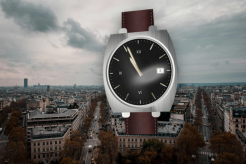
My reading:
10h56
